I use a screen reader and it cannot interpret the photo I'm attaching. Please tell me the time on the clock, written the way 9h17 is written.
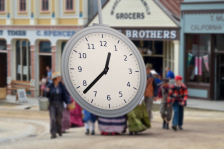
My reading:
12h38
